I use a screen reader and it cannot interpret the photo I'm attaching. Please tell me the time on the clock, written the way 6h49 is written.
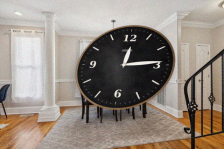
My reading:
12h14
